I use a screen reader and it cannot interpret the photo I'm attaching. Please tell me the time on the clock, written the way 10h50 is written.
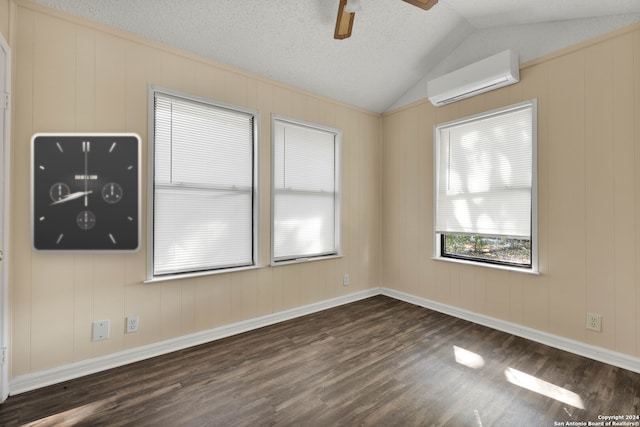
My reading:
8h42
